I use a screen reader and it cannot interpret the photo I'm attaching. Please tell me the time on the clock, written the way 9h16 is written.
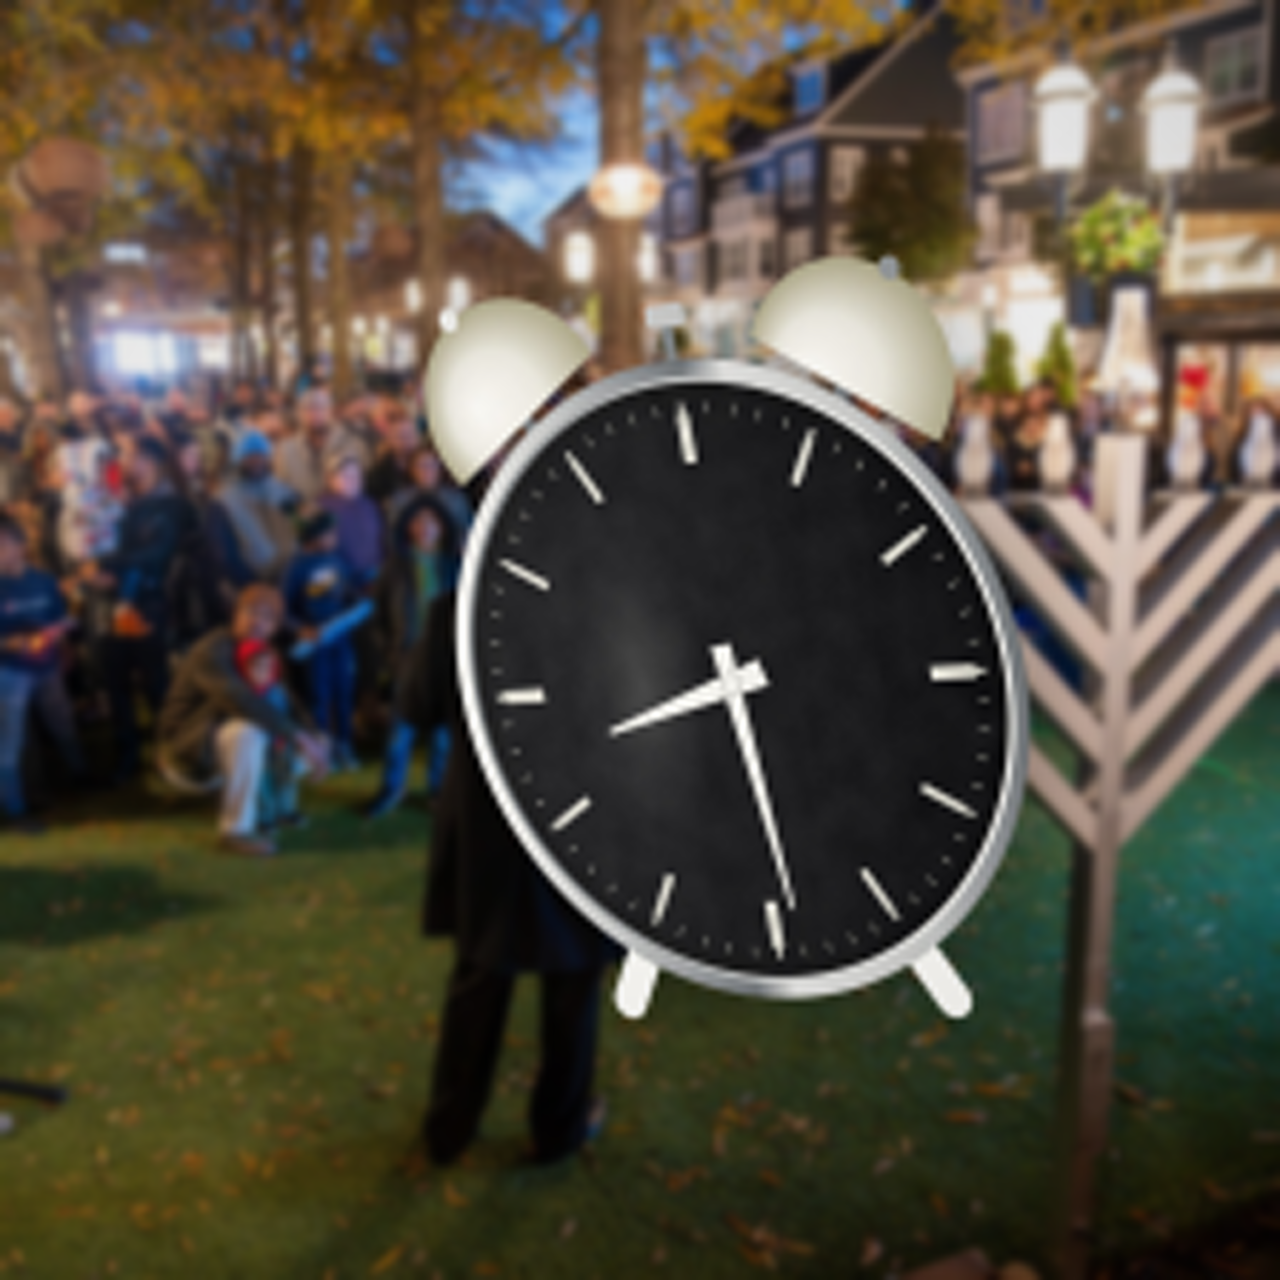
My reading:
8h29
